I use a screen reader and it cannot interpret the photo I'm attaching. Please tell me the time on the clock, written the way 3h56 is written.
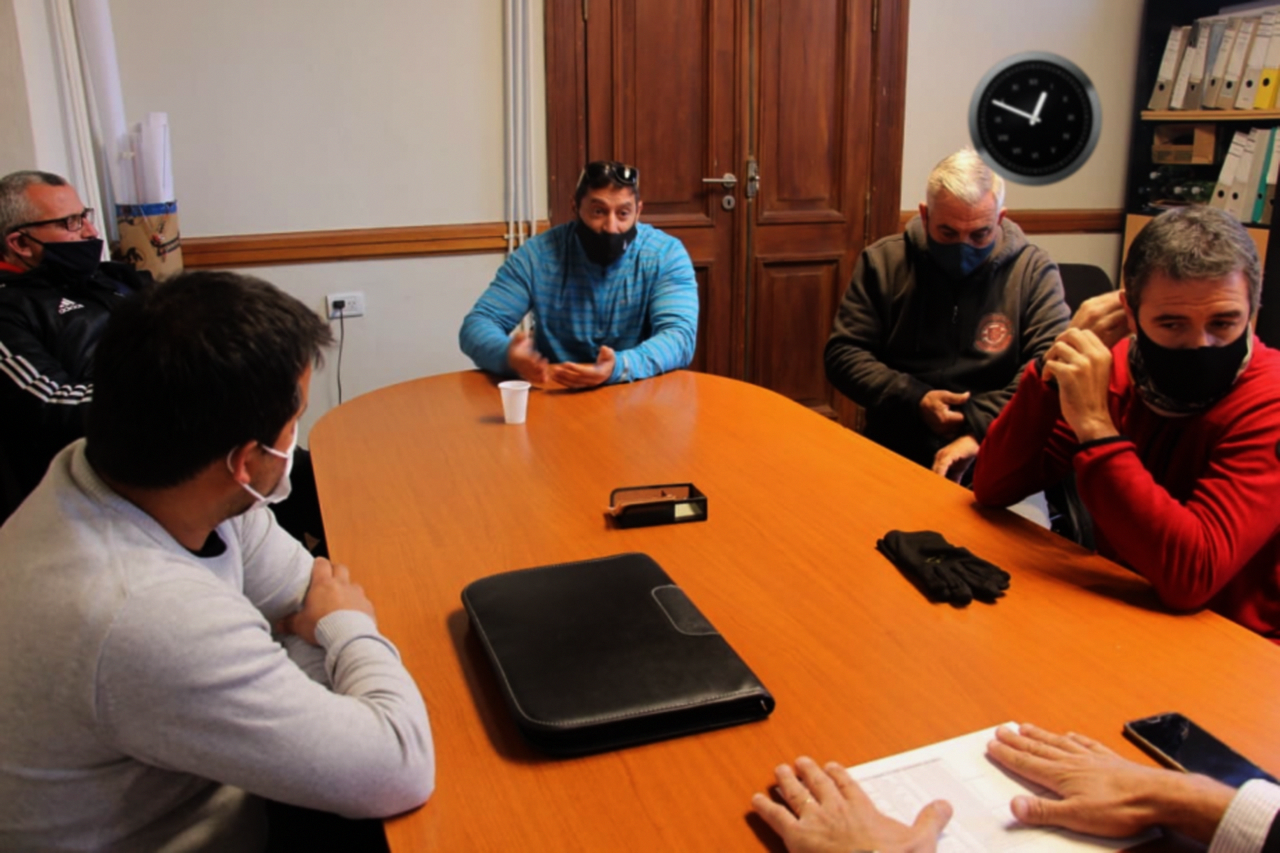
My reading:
12h49
